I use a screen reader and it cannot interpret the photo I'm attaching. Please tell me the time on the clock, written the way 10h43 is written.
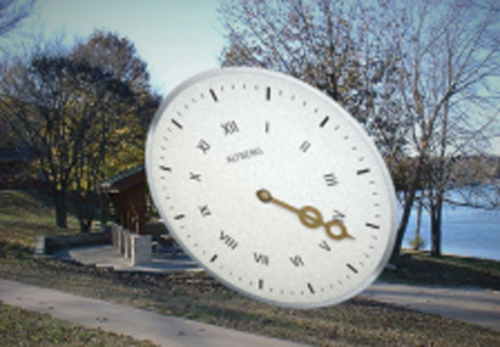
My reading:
4h22
